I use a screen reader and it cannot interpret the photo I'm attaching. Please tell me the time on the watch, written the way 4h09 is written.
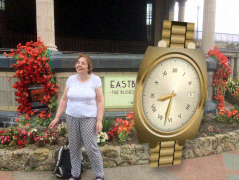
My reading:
8h32
